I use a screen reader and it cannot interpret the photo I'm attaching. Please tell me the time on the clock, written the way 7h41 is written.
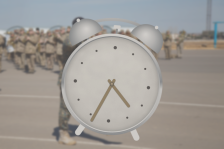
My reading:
4h34
